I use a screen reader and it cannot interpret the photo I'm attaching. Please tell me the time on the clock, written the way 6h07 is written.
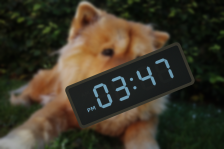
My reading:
3h47
